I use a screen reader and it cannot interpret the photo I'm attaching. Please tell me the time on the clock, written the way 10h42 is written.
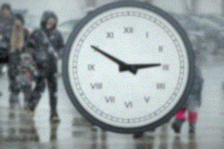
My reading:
2h50
